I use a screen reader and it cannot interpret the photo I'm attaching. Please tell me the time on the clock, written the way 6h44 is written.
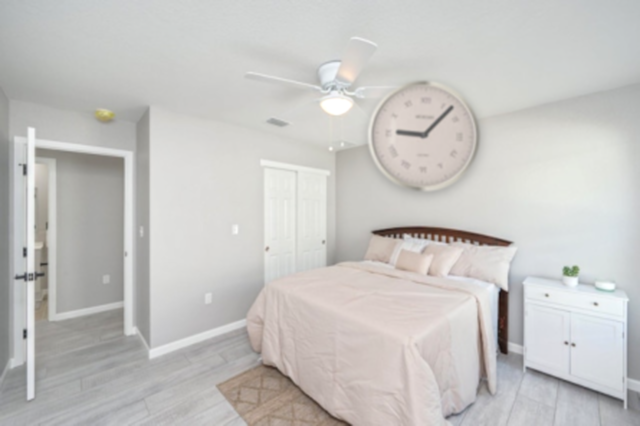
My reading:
9h07
